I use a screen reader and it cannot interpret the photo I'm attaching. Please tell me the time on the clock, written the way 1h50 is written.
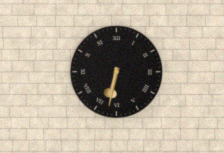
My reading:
6h32
